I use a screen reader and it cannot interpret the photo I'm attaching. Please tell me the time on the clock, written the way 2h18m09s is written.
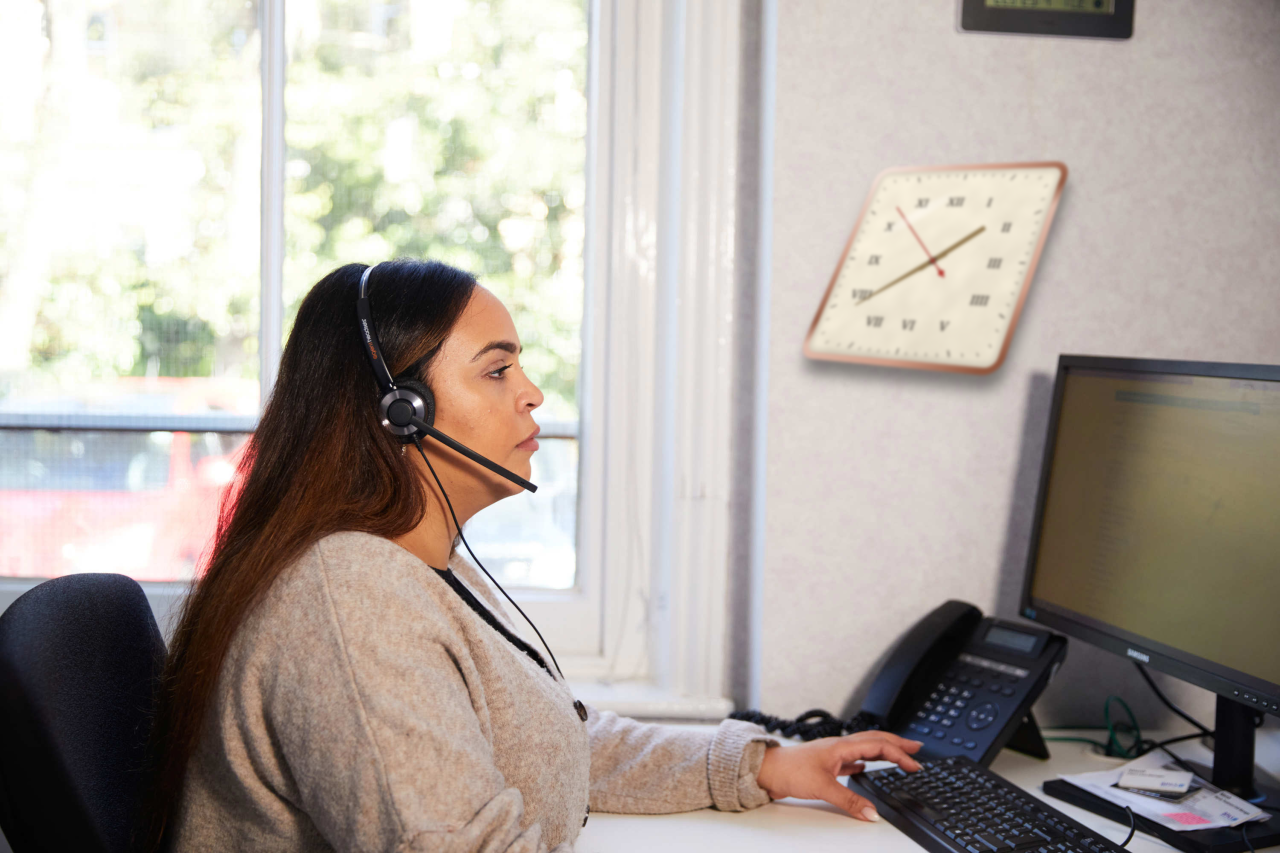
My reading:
1h38m52s
